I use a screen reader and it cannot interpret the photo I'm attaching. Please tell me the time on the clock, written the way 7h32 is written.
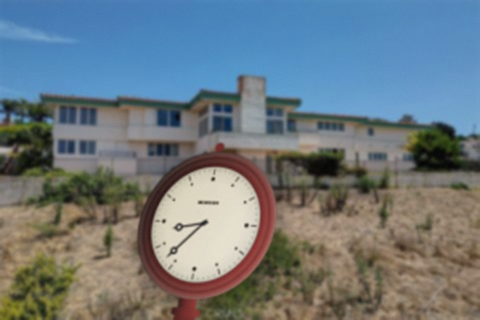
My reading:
8h37
